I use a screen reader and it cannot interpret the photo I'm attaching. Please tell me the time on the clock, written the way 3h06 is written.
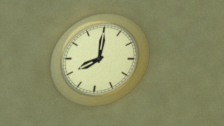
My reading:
8h00
